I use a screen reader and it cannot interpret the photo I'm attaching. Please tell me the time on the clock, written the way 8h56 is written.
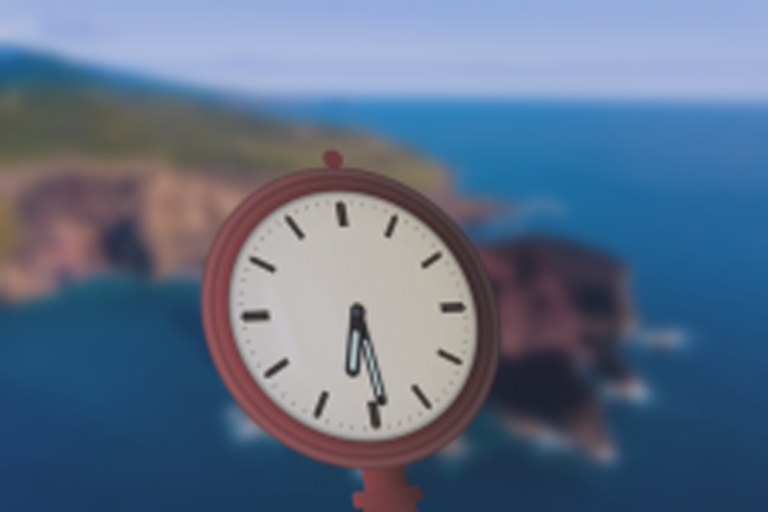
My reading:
6h29
